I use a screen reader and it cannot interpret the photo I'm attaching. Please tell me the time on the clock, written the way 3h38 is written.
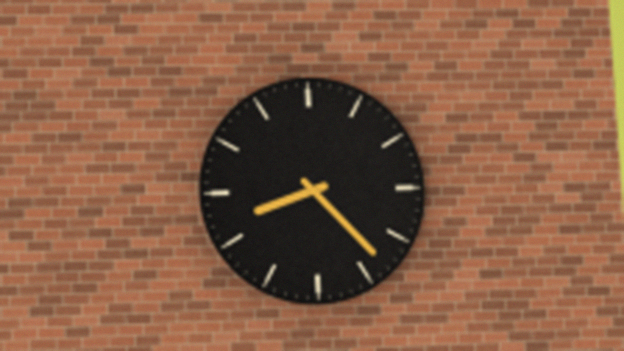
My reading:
8h23
